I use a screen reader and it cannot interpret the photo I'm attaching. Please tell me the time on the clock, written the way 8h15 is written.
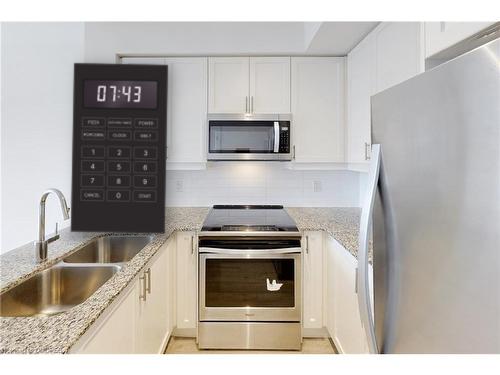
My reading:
7h43
